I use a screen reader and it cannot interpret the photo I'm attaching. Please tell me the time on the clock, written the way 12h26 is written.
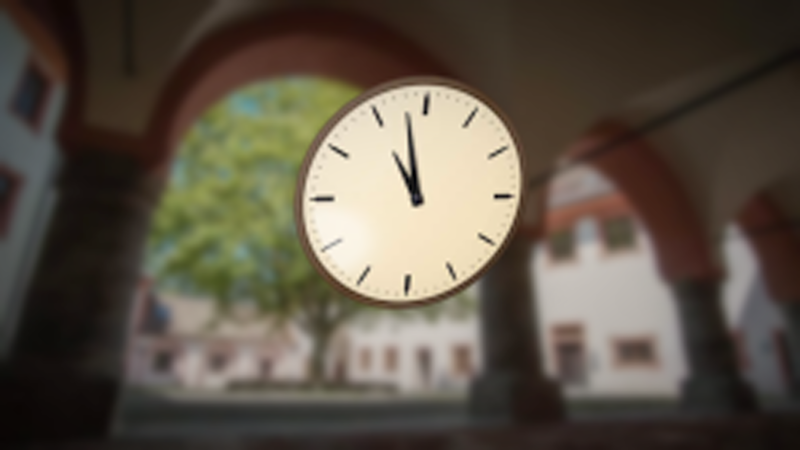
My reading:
10h58
